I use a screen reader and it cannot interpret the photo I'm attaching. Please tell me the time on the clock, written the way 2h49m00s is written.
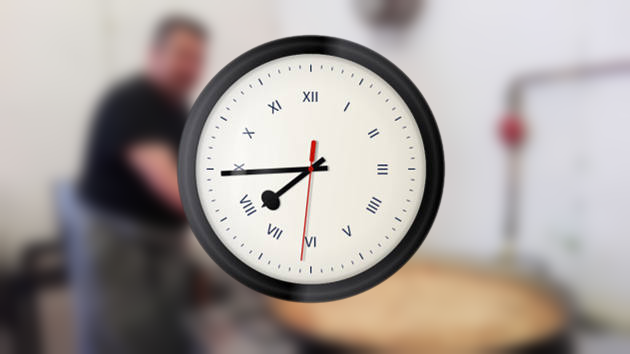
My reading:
7h44m31s
